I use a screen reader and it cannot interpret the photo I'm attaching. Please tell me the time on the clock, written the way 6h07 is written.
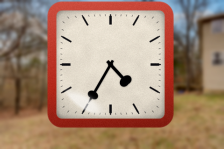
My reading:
4h35
